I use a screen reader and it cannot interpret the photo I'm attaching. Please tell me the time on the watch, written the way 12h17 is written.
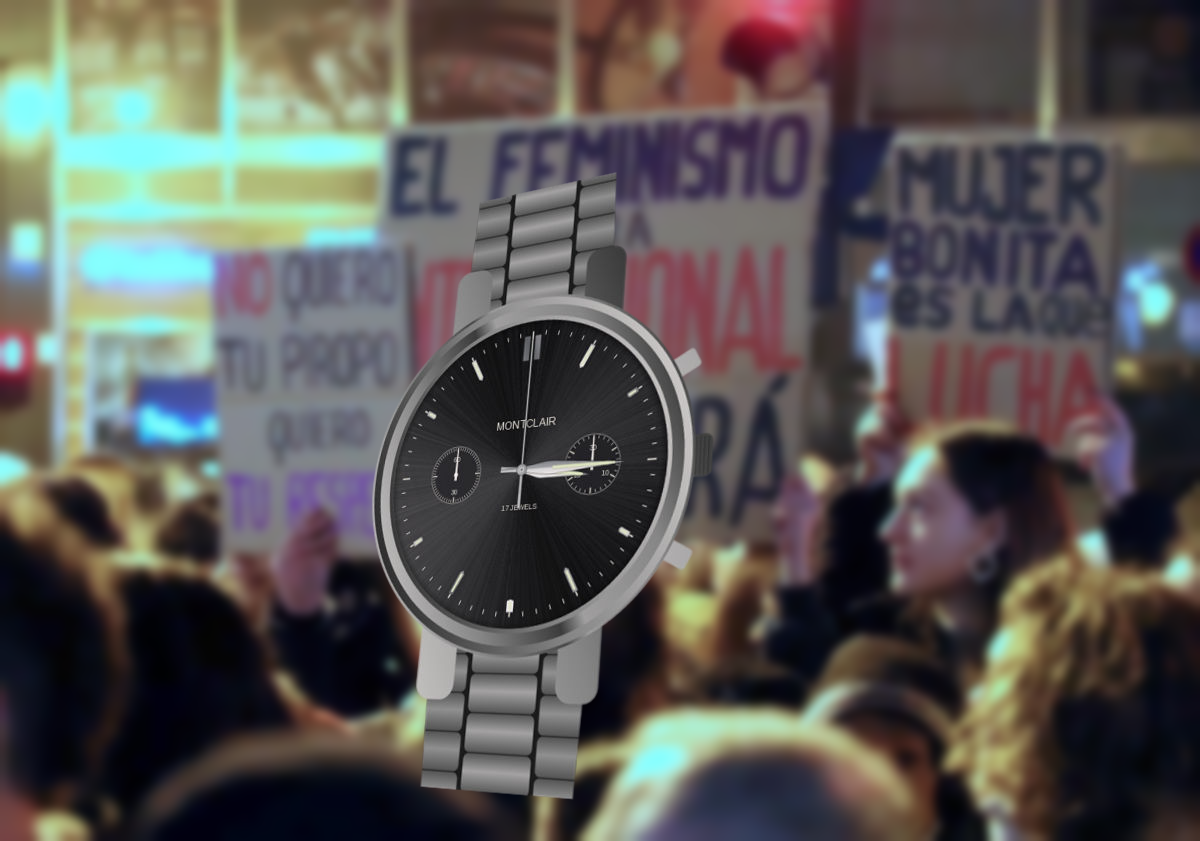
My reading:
3h15
